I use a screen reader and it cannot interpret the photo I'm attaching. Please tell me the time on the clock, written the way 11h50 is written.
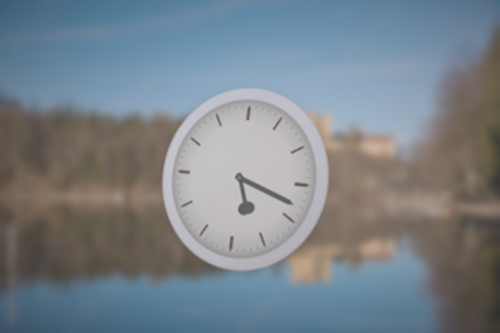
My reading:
5h18
